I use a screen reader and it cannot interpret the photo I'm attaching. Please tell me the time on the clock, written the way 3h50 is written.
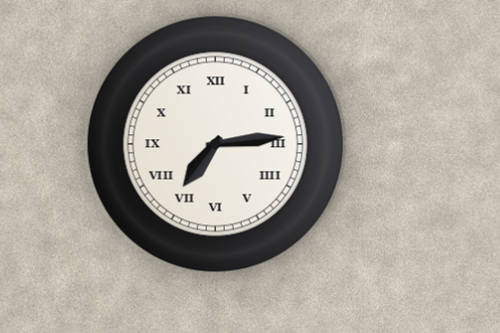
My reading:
7h14
